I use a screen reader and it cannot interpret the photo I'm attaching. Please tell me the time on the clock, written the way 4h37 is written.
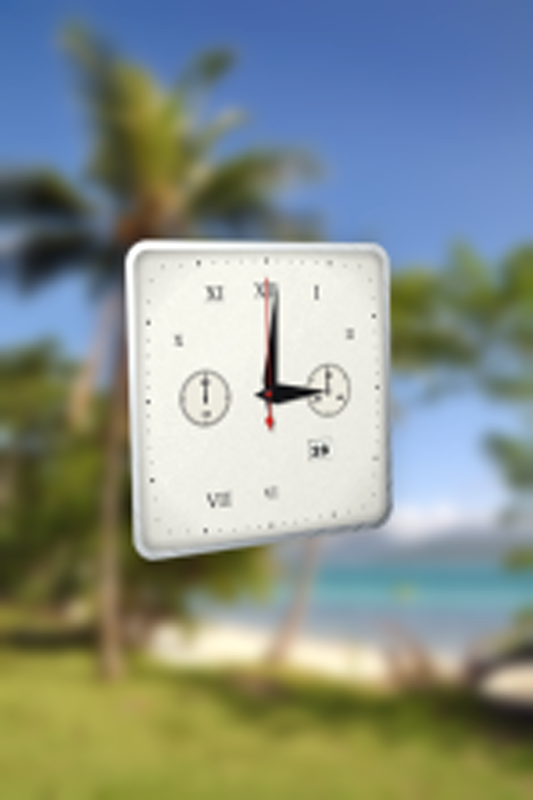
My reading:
3h01
